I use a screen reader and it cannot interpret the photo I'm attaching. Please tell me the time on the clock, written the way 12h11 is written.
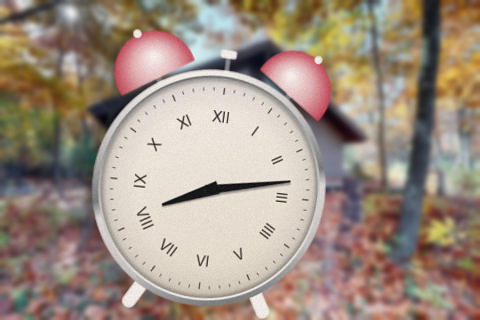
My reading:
8h13
